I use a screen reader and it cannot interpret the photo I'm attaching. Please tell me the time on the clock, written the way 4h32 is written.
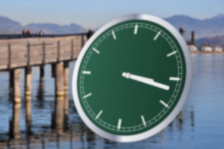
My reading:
3h17
